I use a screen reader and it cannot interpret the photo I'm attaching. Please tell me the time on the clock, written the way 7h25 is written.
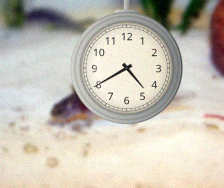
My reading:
4h40
